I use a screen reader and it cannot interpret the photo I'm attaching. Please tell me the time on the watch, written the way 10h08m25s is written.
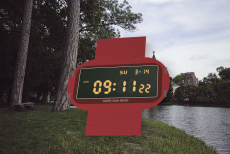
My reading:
9h11m22s
